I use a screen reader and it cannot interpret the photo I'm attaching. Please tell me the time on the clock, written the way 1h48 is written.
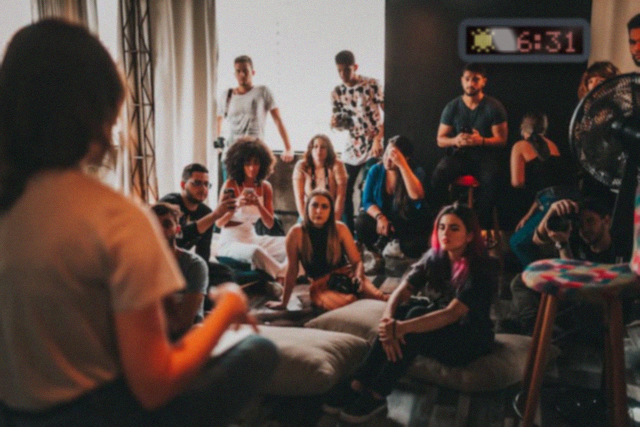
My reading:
6h31
